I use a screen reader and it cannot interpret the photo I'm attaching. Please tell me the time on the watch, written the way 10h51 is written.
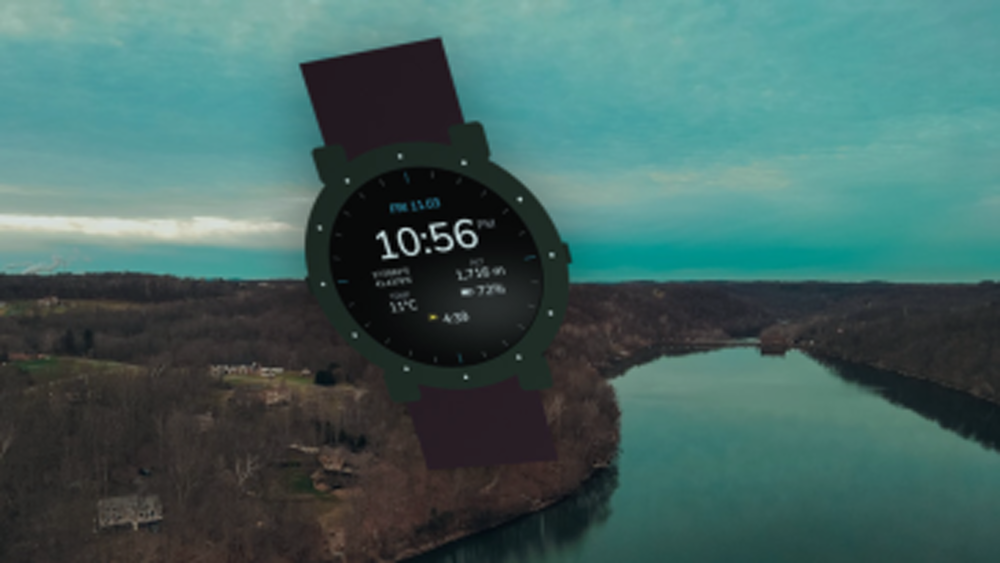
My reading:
10h56
